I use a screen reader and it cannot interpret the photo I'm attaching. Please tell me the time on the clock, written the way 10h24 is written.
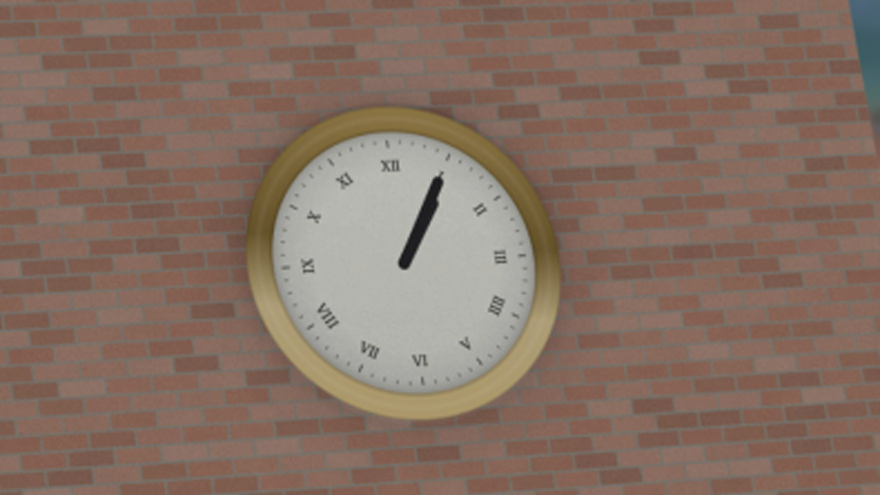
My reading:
1h05
